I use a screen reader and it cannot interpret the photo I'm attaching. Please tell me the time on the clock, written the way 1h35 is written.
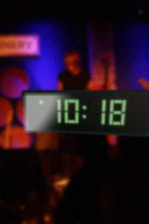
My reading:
10h18
